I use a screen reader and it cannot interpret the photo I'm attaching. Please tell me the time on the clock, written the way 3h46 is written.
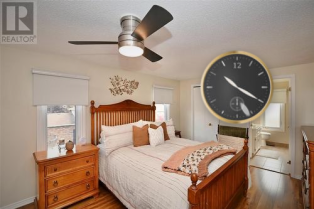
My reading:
10h20
